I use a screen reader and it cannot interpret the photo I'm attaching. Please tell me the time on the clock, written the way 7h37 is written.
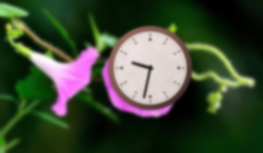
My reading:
9h32
